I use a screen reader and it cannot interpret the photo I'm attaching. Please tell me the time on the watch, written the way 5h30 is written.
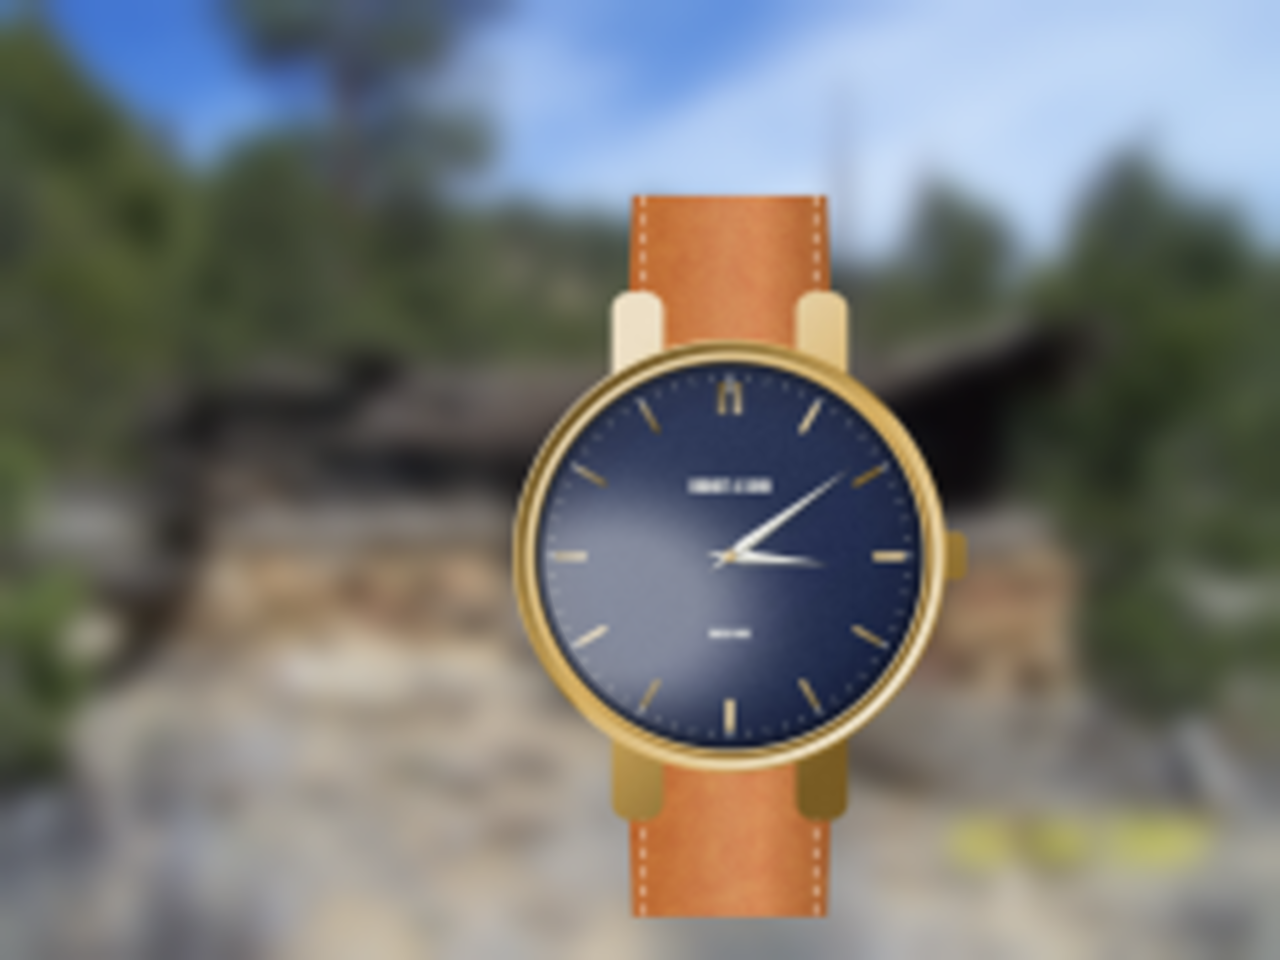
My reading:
3h09
